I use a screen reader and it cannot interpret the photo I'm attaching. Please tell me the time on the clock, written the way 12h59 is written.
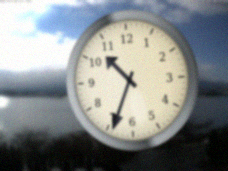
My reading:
10h34
